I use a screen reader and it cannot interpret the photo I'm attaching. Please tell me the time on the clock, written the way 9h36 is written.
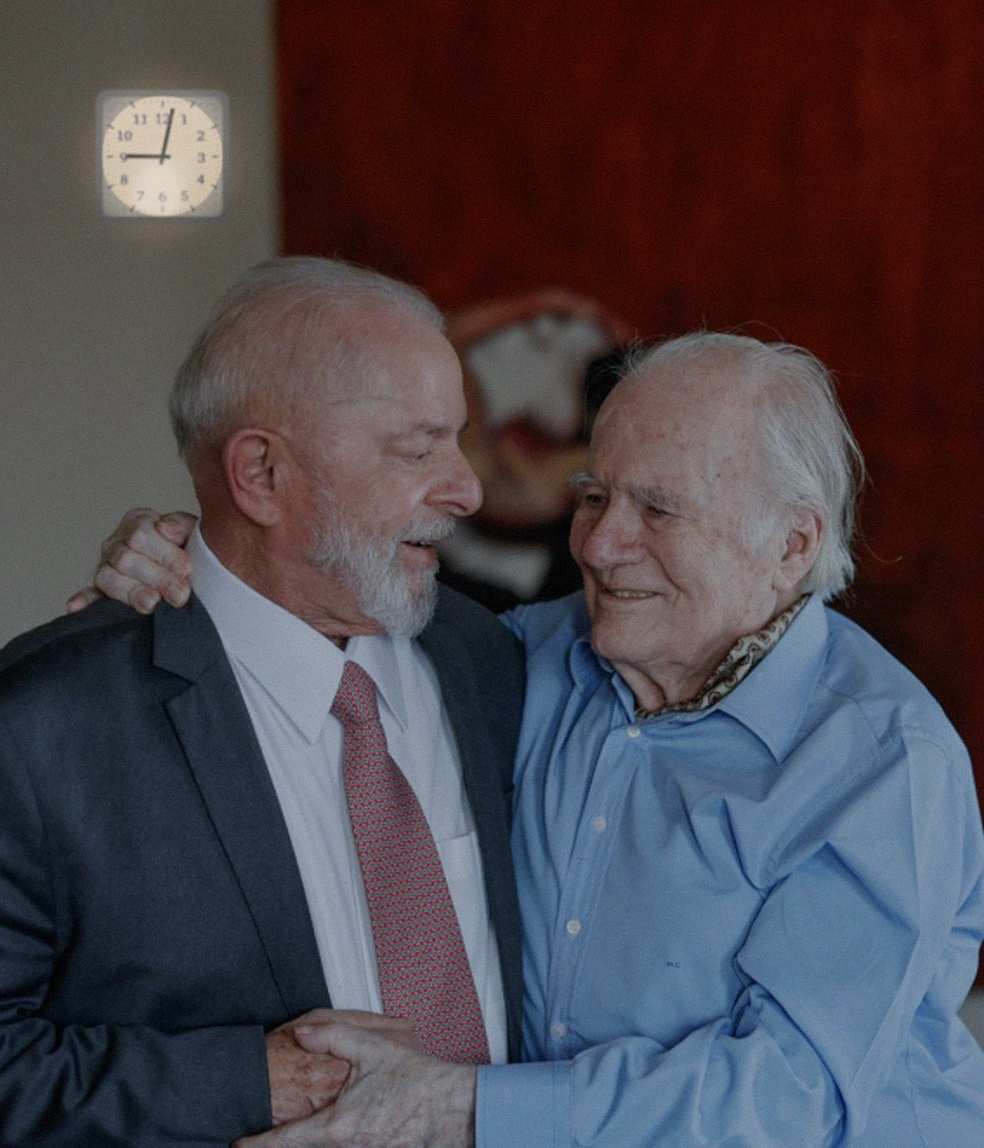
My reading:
9h02
